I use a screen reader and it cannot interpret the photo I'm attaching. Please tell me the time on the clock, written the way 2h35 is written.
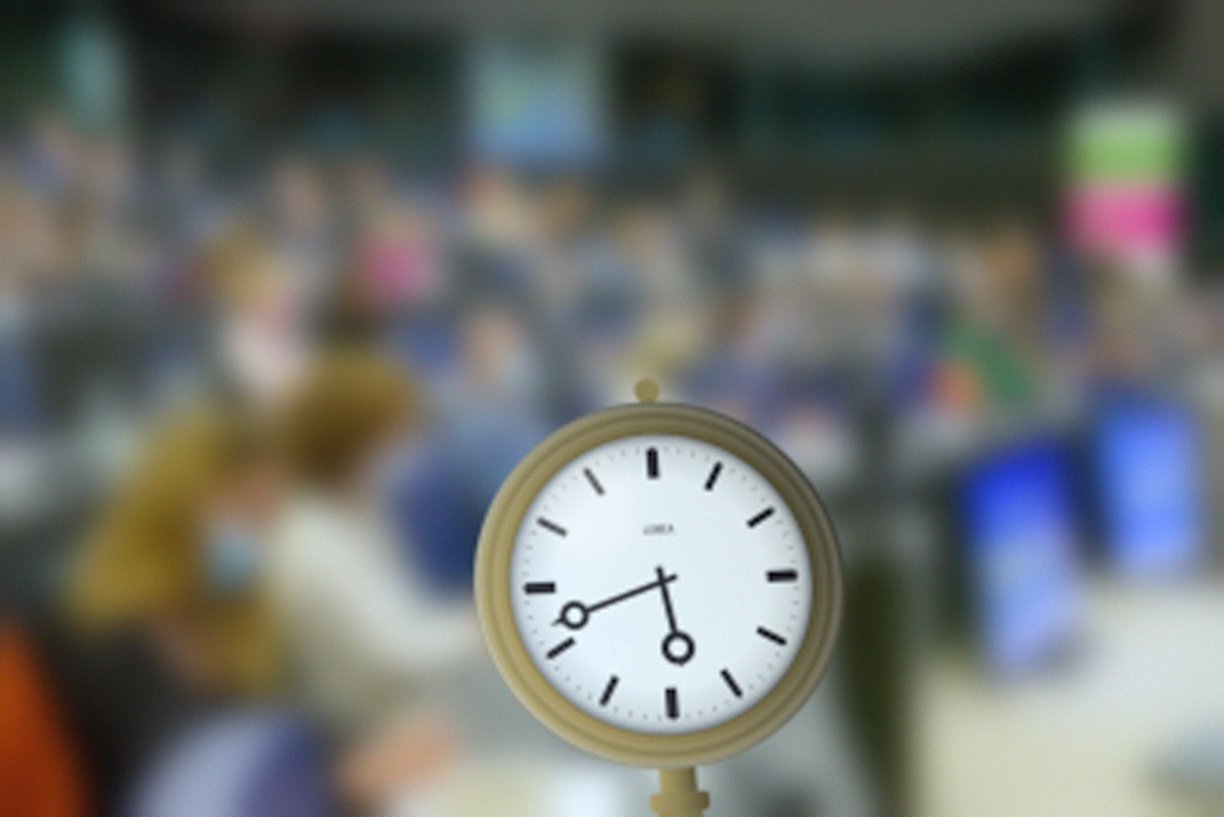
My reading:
5h42
